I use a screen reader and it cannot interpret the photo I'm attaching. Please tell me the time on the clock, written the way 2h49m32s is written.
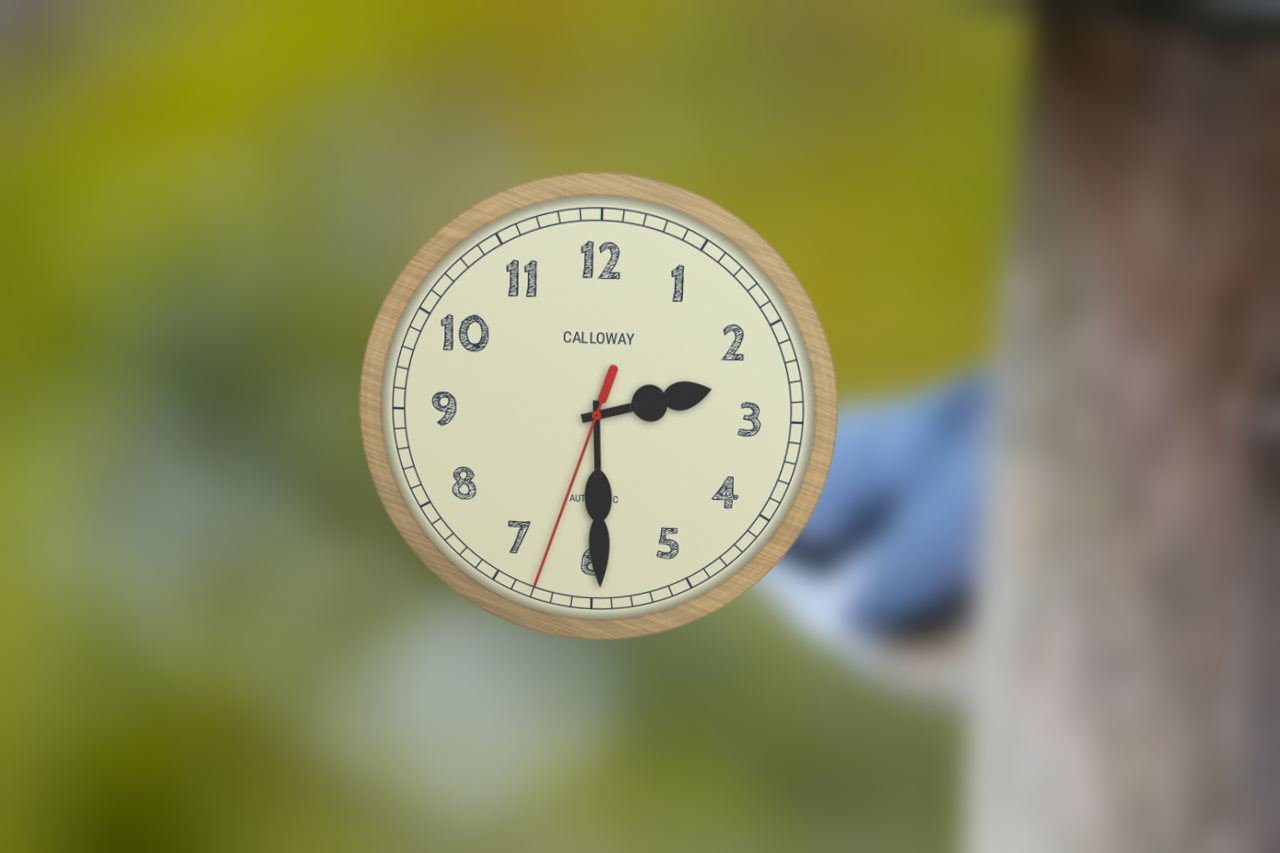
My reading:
2h29m33s
